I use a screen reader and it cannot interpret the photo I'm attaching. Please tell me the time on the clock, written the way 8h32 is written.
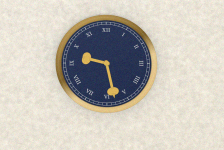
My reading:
9h28
